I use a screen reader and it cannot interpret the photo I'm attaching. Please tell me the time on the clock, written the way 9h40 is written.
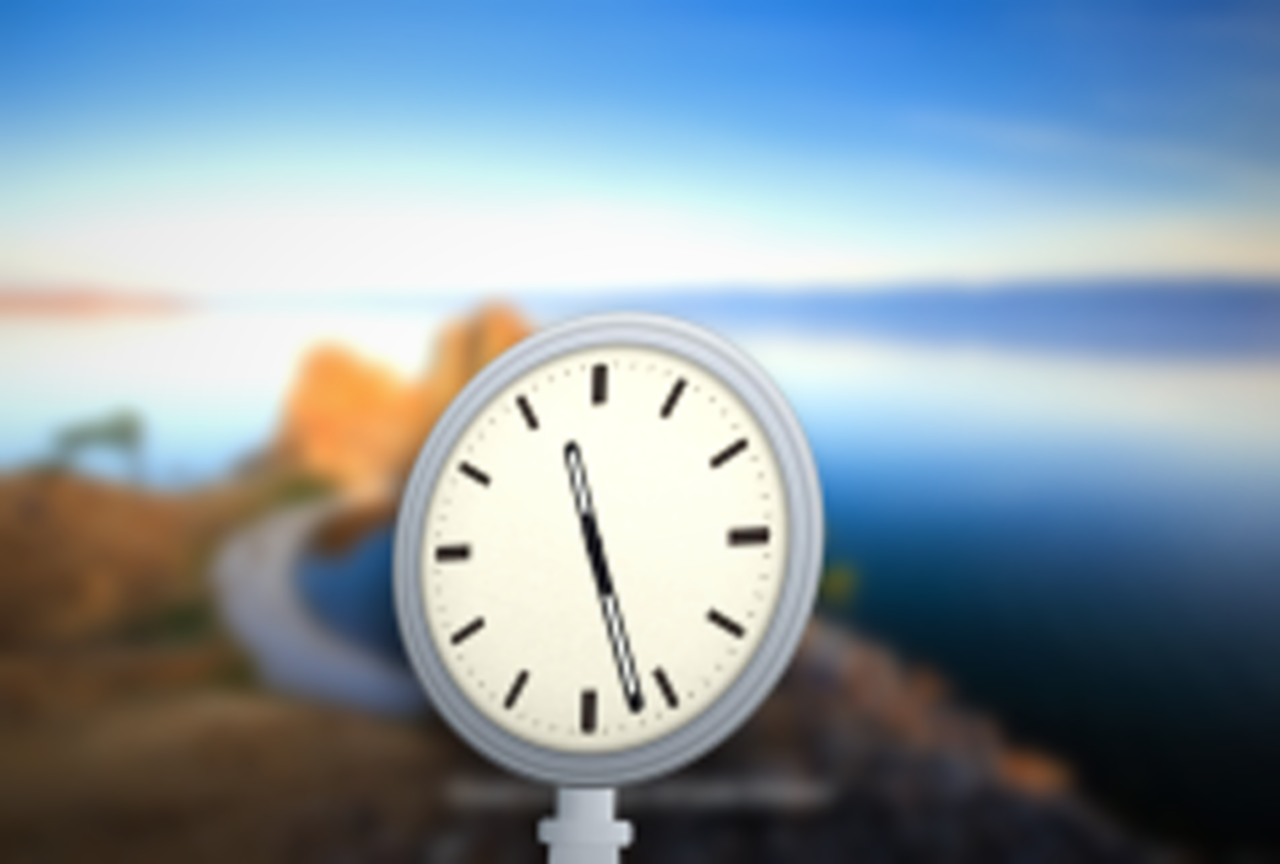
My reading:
11h27
